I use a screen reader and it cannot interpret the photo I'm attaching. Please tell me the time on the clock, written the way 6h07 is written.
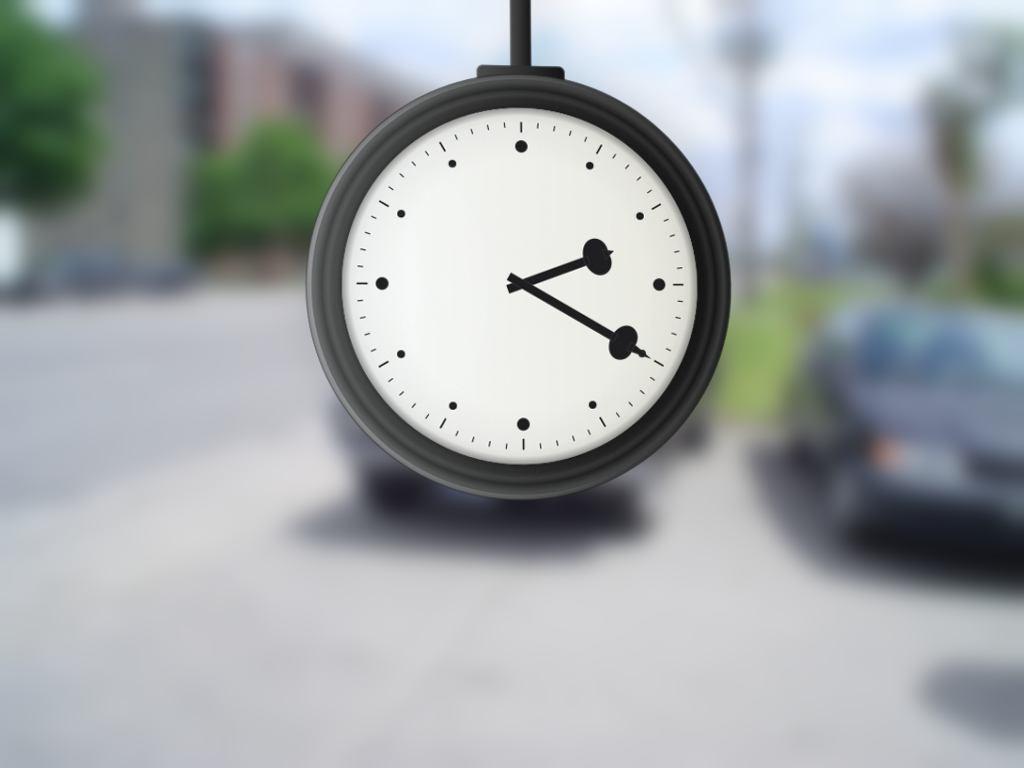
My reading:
2h20
